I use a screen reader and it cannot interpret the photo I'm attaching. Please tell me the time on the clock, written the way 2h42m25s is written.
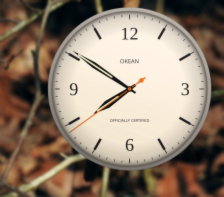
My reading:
7h50m39s
